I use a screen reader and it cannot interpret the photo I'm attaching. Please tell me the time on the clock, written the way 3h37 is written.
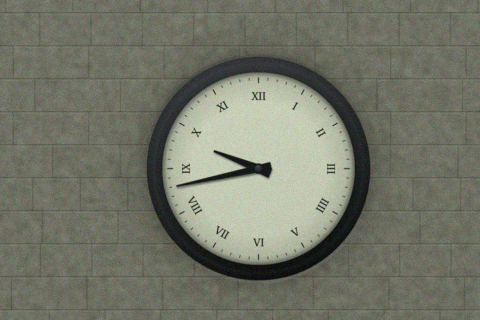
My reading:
9h43
